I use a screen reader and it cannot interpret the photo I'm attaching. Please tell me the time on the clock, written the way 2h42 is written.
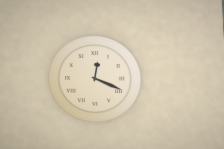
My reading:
12h19
